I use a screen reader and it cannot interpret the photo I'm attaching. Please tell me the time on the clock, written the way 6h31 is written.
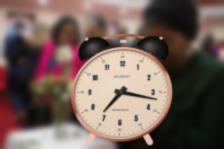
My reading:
7h17
